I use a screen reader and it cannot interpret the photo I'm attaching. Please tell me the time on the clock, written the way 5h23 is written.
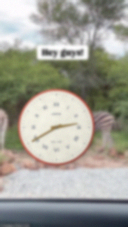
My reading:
2h40
